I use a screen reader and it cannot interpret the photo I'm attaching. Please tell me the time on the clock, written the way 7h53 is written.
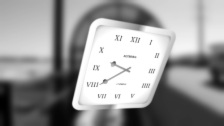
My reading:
9h39
